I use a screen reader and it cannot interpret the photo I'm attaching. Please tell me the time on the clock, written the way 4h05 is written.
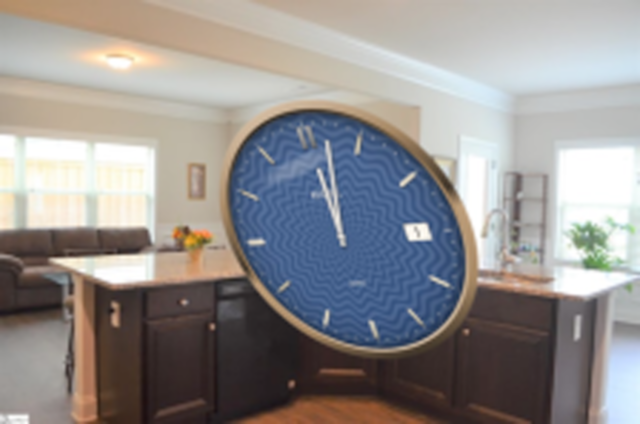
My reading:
12h02
